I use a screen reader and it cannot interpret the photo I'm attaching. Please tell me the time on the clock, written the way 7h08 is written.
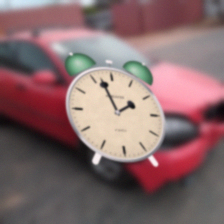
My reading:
1h57
